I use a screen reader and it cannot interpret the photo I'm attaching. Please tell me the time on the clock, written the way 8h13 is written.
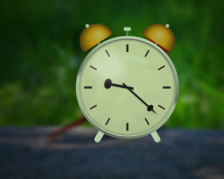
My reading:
9h22
